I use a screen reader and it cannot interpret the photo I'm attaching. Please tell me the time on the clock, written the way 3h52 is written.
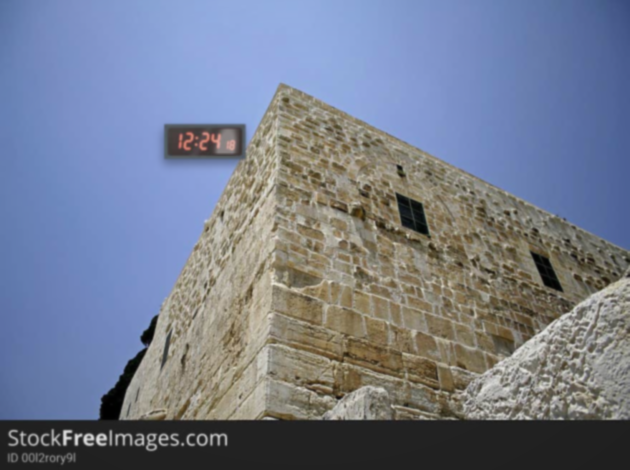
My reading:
12h24
